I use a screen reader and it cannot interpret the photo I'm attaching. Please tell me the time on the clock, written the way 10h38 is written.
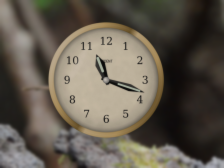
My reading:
11h18
